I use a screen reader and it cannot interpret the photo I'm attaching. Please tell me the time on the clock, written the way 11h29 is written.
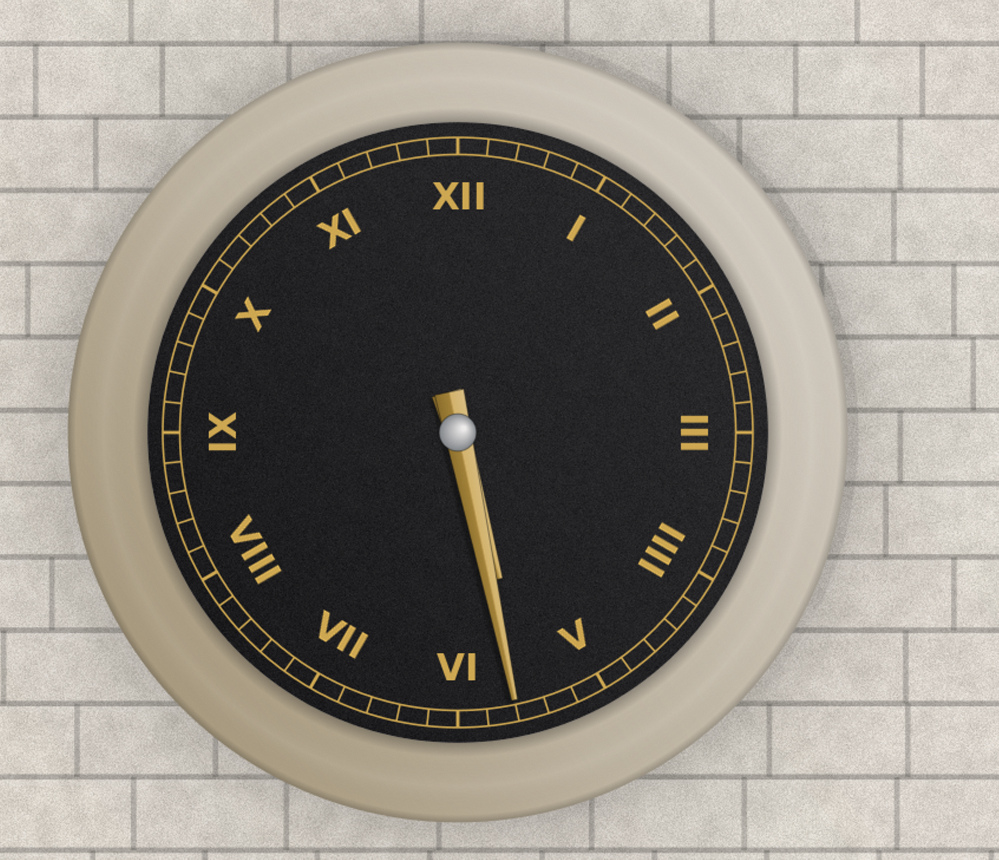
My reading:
5h28
